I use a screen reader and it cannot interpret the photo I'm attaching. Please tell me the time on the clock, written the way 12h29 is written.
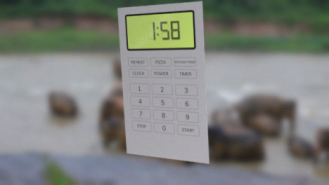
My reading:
1h58
